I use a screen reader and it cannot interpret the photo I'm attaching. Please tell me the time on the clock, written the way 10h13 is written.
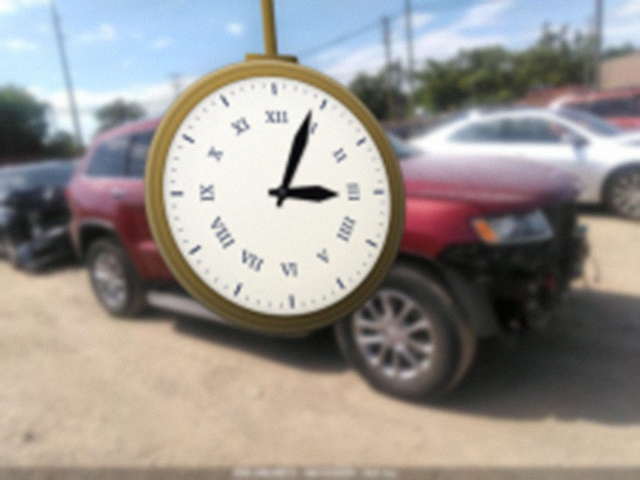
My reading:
3h04
